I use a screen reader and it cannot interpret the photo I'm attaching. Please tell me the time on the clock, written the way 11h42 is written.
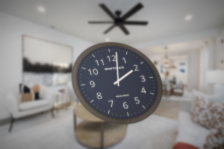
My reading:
2h02
